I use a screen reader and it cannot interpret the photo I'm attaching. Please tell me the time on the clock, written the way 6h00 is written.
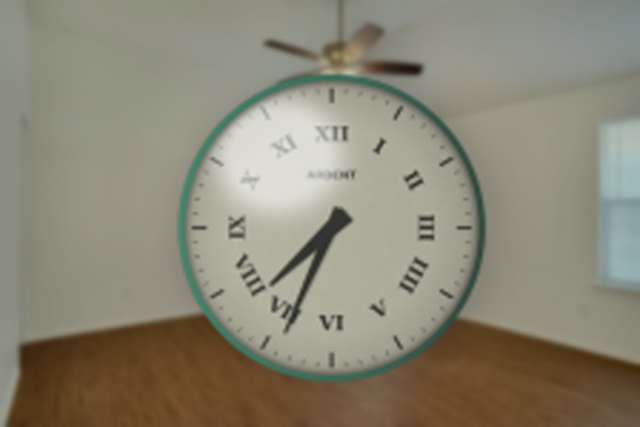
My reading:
7h34
